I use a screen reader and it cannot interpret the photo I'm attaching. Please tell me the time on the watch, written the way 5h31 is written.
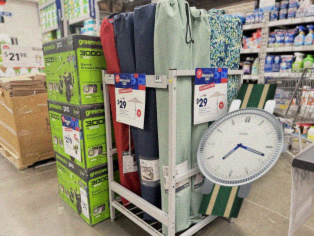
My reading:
7h18
